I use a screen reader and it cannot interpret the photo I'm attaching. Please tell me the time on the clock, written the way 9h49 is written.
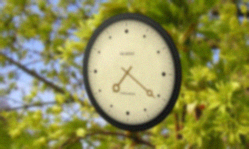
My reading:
7h21
